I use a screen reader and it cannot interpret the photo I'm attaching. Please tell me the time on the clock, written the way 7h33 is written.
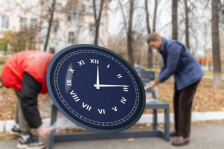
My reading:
12h14
